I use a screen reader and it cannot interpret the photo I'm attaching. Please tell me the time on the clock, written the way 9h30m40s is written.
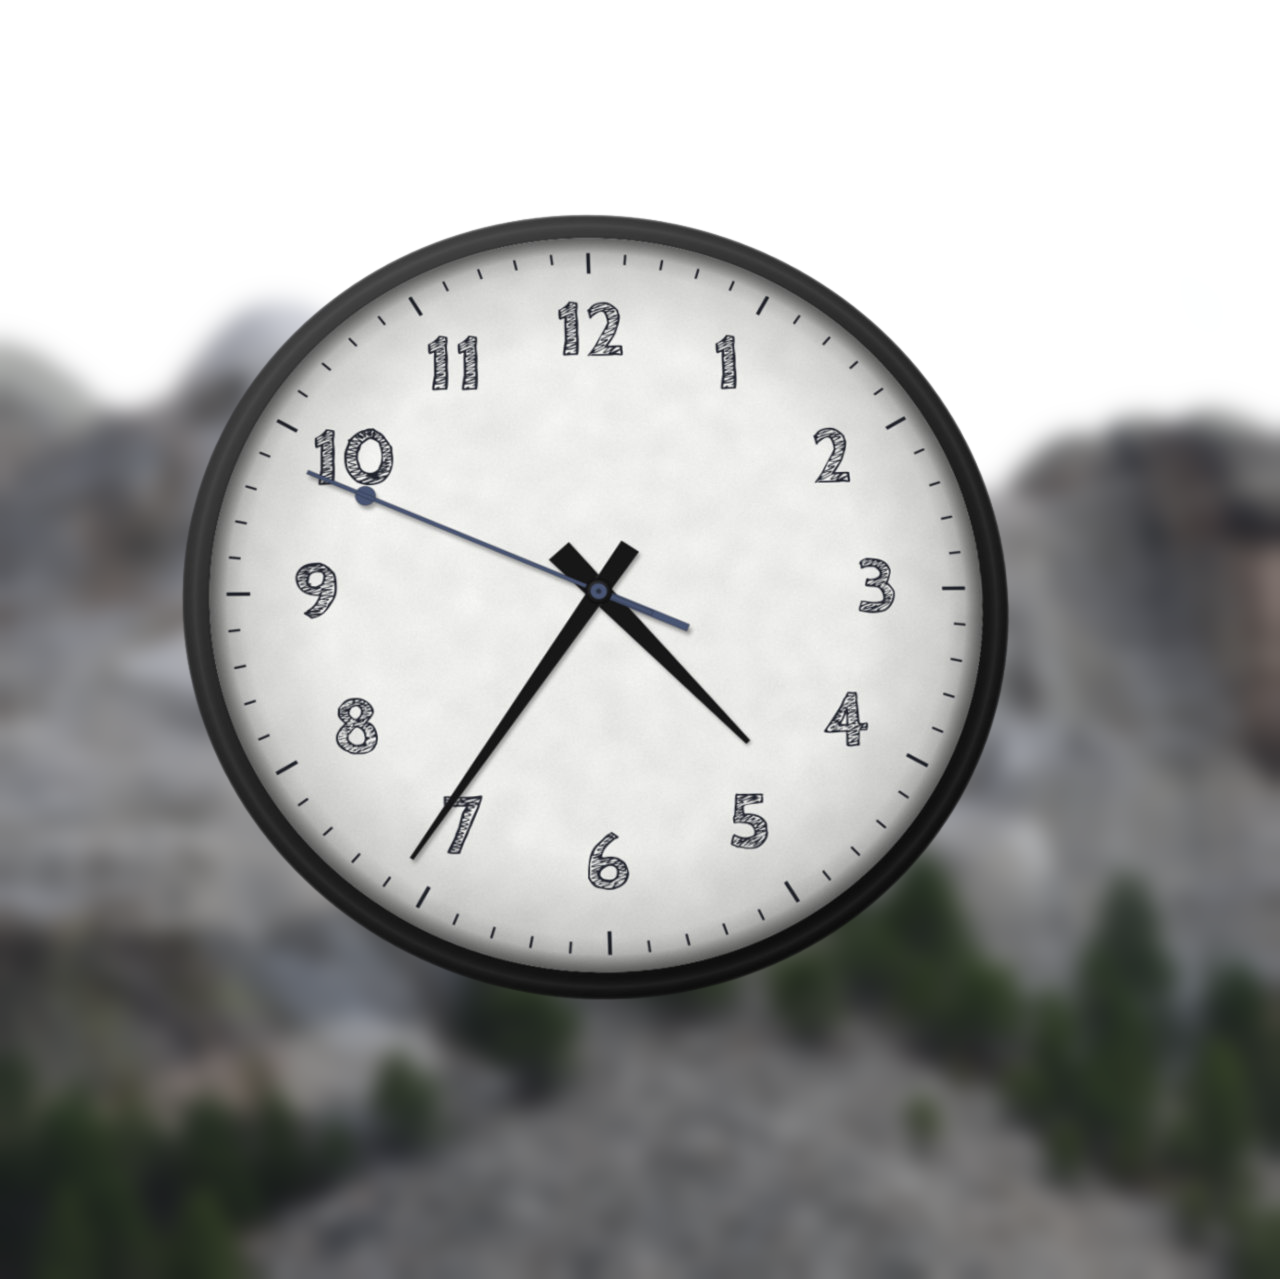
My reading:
4h35m49s
